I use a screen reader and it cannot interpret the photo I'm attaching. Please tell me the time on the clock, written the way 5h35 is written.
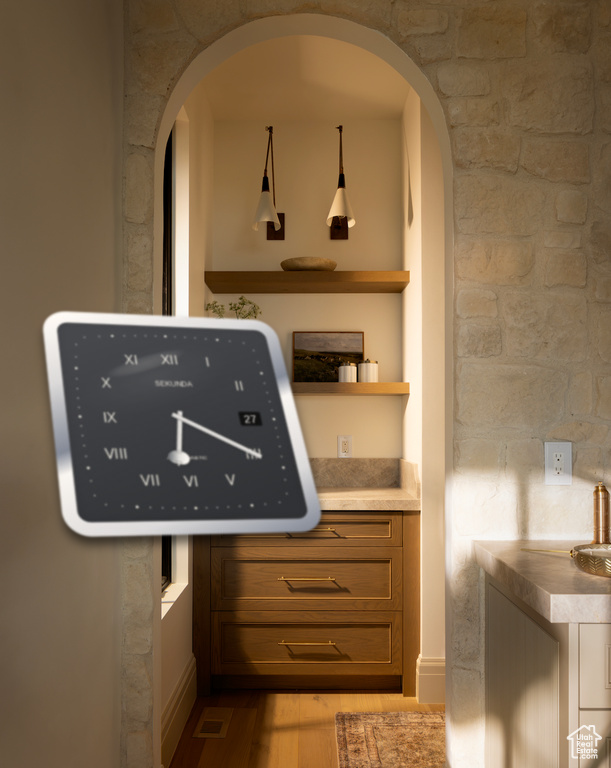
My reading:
6h20
